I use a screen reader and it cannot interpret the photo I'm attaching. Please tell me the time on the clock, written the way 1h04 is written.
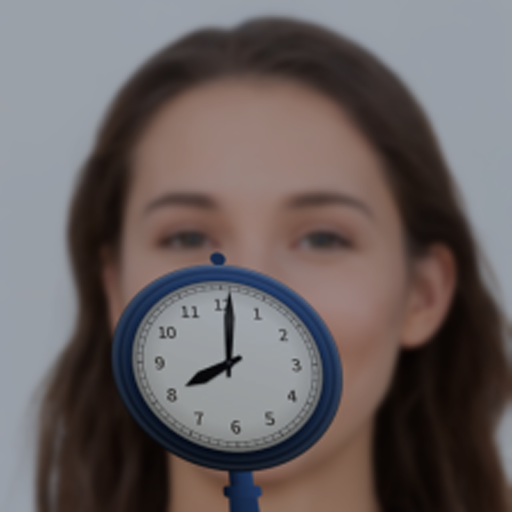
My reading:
8h01
